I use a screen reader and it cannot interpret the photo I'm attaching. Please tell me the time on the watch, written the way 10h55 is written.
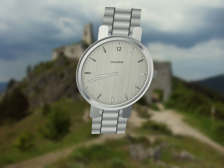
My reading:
8h42
